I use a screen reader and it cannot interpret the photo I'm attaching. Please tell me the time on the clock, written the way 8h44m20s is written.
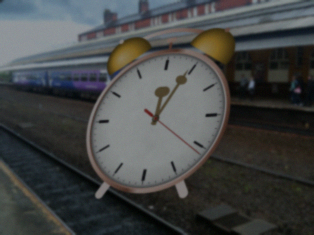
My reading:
12h04m21s
